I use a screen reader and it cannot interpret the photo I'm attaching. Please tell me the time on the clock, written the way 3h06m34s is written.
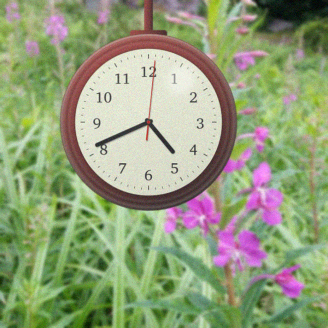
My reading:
4h41m01s
